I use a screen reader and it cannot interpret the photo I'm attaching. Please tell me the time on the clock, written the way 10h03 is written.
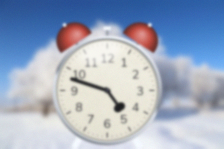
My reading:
4h48
